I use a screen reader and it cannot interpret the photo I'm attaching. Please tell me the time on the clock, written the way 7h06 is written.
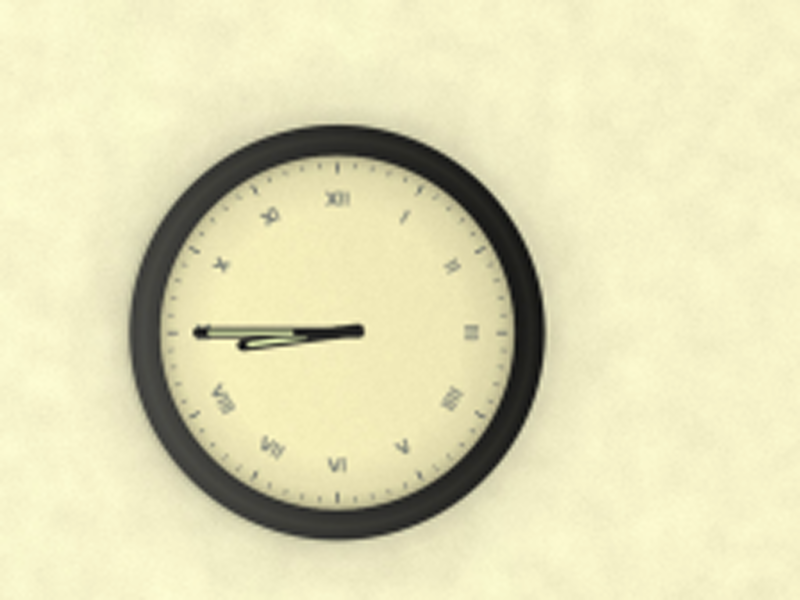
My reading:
8h45
